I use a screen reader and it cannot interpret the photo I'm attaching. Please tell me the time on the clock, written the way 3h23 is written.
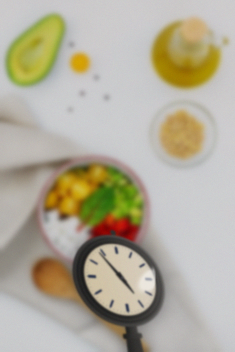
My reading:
4h54
